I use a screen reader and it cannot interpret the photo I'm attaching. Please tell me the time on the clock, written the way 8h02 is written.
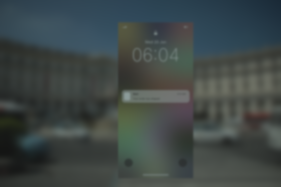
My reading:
6h04
